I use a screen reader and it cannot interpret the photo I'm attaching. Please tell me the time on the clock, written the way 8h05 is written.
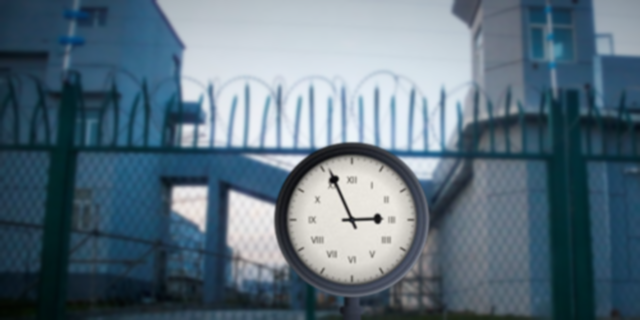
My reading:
2h56
